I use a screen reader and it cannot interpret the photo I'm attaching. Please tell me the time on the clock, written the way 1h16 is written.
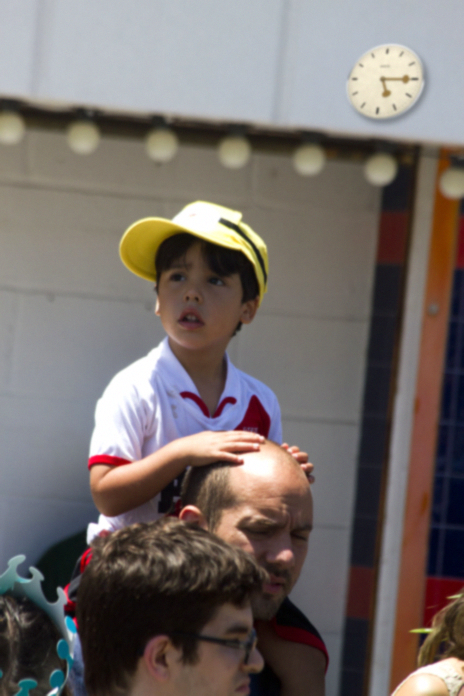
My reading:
5h15
